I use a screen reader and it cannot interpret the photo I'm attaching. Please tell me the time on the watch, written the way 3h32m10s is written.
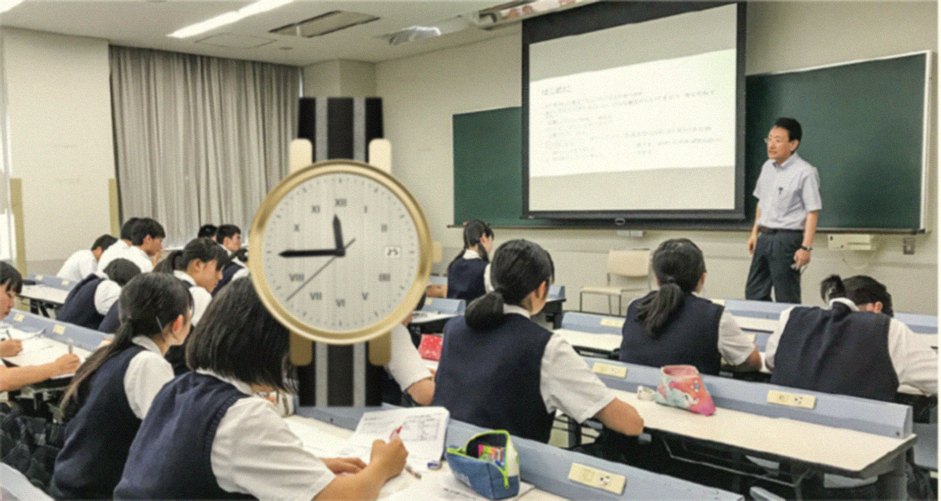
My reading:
11h44m38s
